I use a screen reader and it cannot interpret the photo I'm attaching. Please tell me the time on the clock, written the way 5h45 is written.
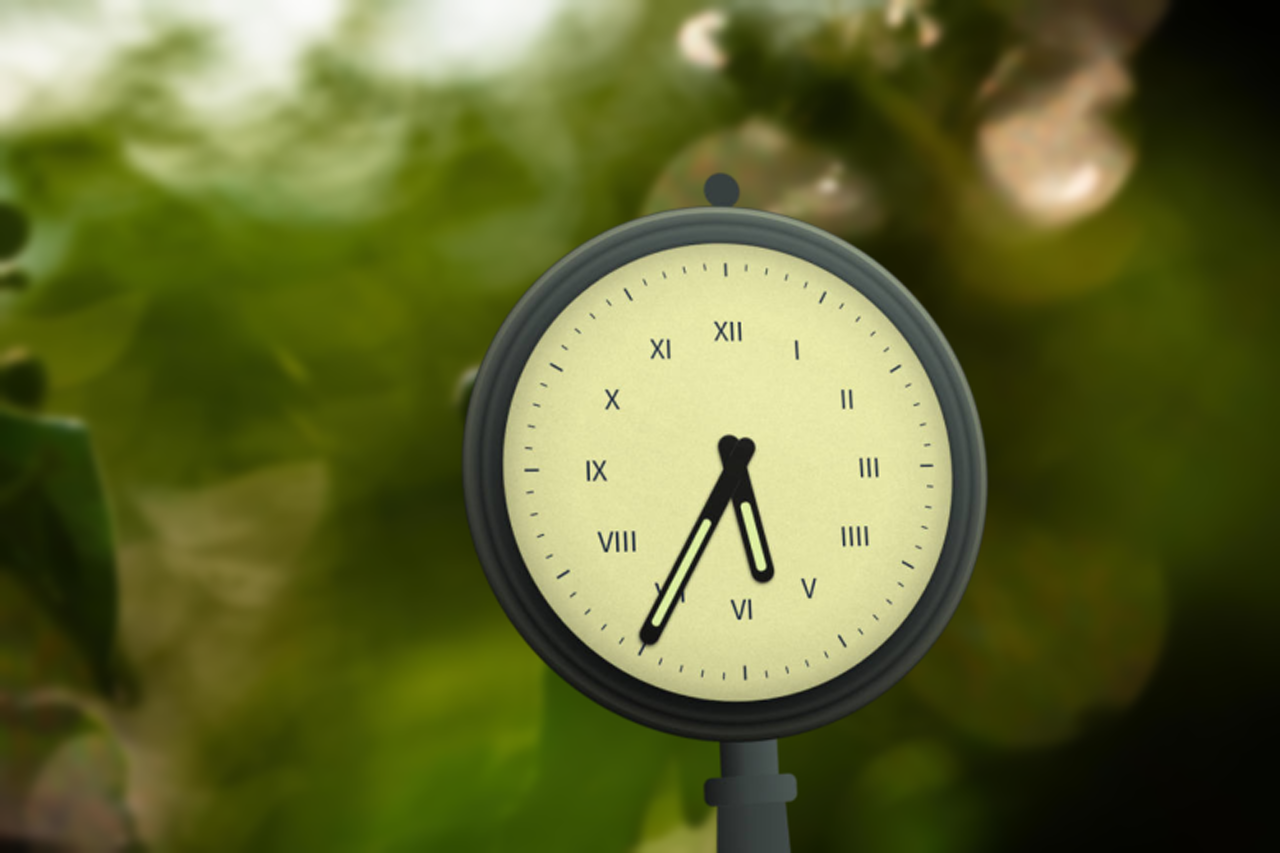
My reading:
5h35
